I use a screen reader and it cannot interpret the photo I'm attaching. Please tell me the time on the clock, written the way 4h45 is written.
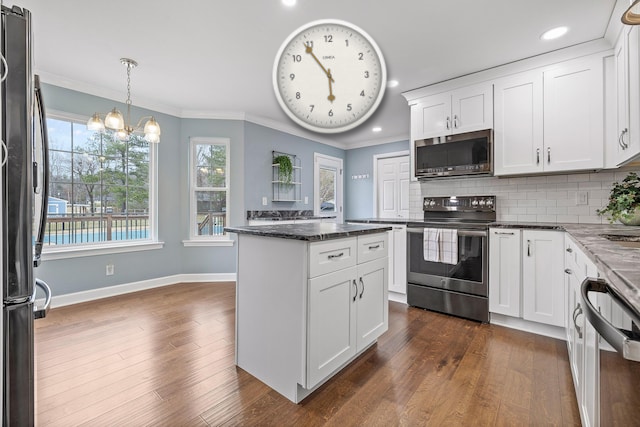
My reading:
5h54
